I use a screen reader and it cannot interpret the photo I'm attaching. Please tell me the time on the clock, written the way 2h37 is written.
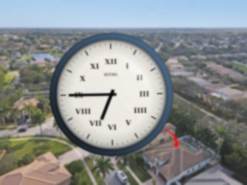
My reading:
6h45
